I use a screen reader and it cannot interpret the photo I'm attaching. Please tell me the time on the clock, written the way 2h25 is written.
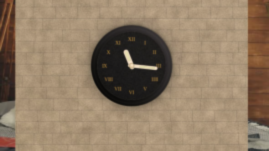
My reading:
11h16
